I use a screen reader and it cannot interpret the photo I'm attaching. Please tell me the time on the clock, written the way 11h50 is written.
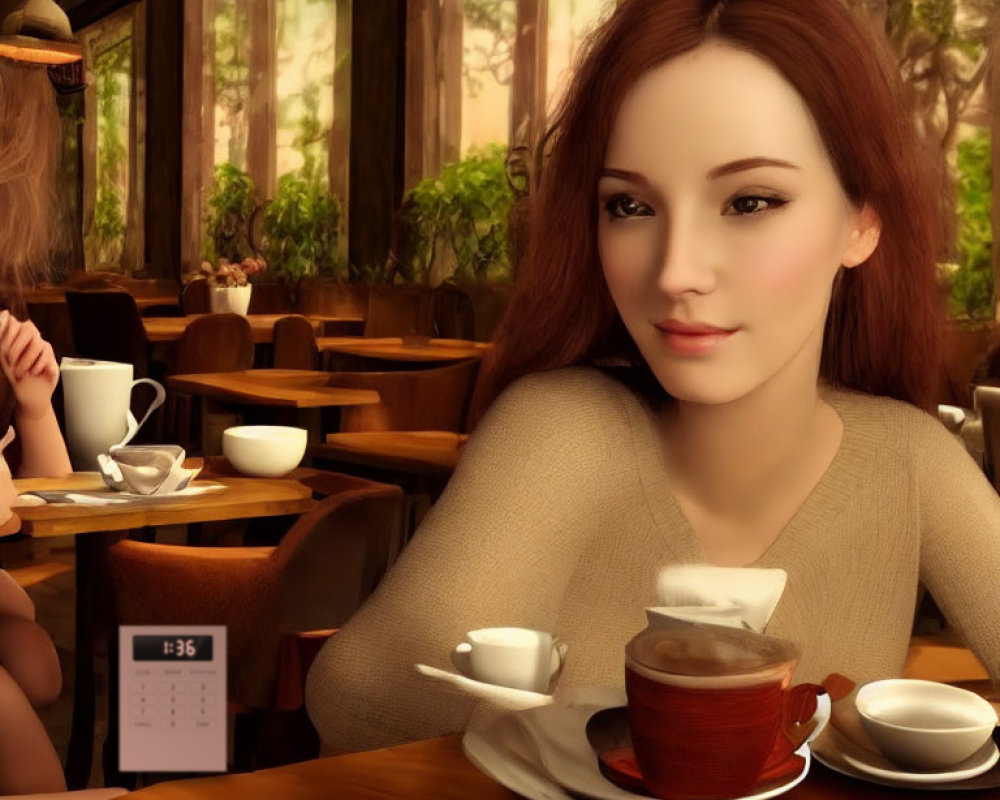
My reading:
1h36
